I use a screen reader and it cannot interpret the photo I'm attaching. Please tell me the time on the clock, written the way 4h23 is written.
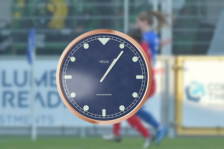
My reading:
1h06
